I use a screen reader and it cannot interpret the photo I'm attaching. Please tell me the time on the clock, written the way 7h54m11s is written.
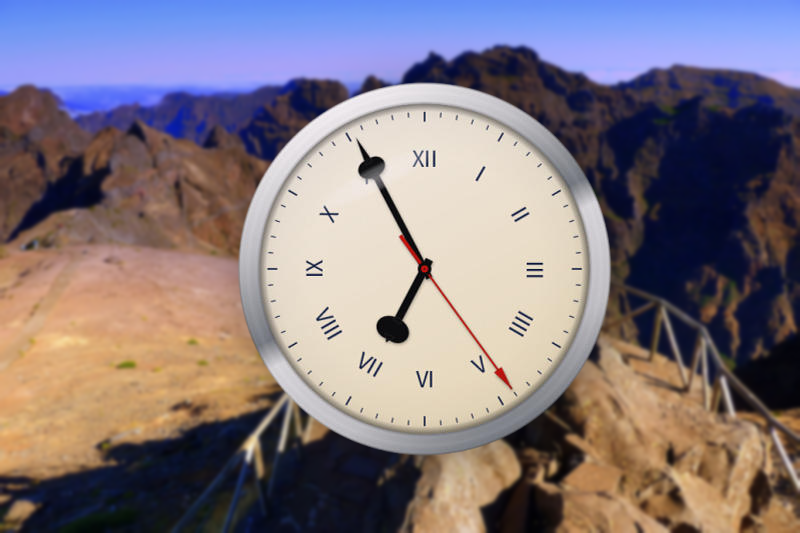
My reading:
6h55m24s
